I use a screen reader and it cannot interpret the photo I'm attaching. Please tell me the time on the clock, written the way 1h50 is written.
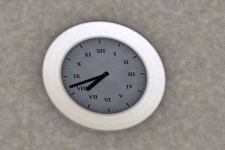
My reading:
7h42
